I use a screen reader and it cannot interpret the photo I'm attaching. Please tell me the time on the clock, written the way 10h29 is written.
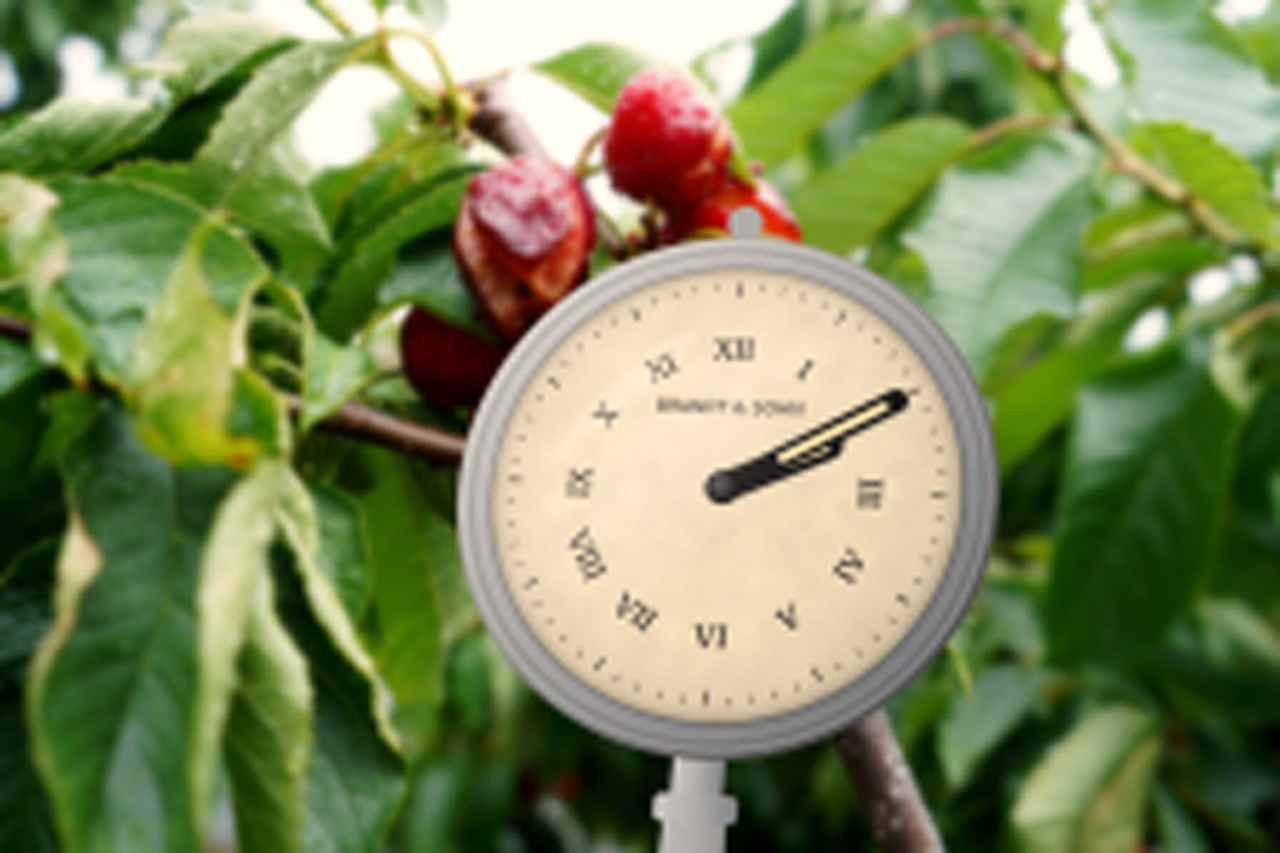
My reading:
2h10
